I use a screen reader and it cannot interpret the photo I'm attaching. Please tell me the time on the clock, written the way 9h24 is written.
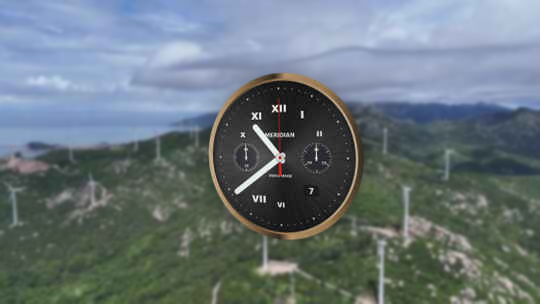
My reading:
10h39
